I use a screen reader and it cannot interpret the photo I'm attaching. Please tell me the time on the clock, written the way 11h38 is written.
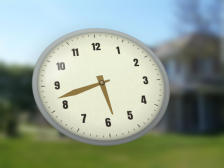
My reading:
5h42
